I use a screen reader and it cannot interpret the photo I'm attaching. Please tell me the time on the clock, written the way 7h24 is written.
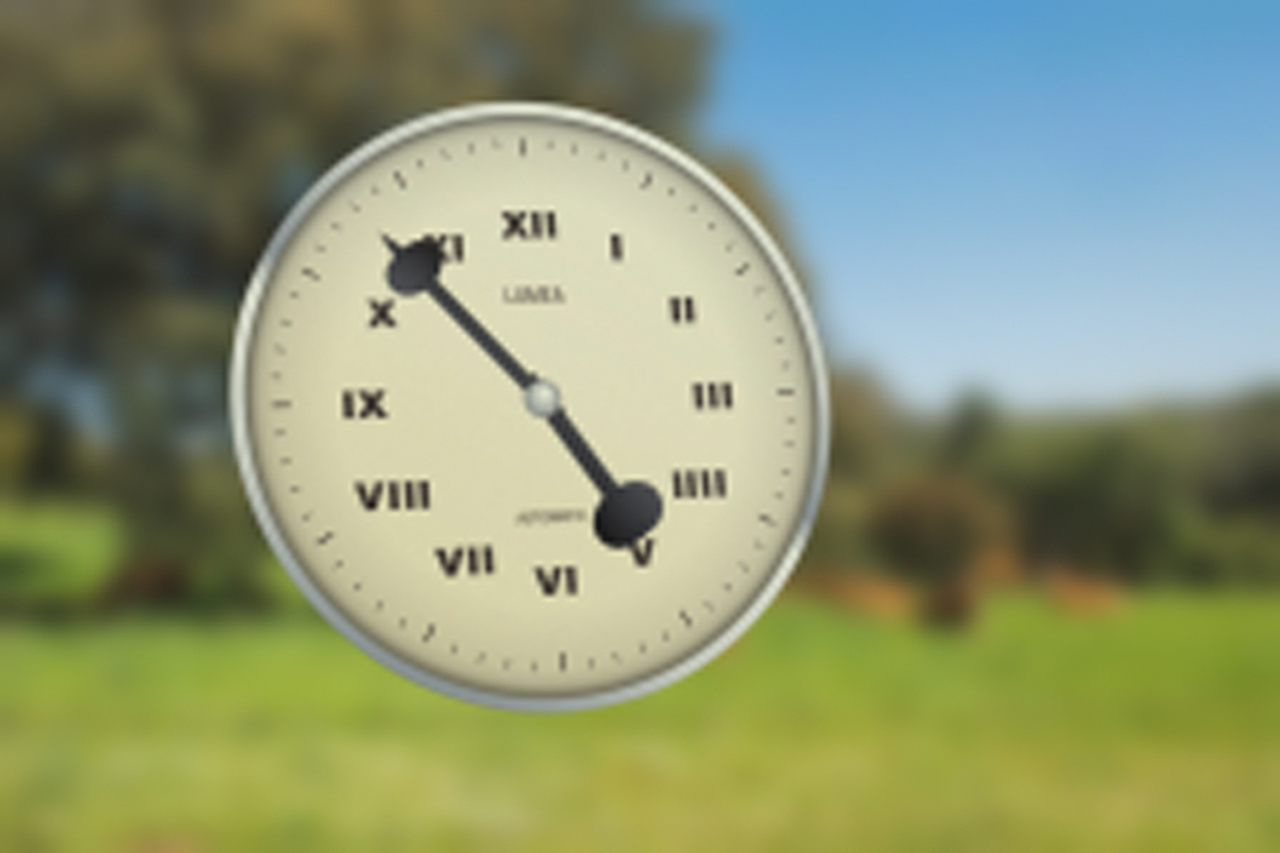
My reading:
4h53
